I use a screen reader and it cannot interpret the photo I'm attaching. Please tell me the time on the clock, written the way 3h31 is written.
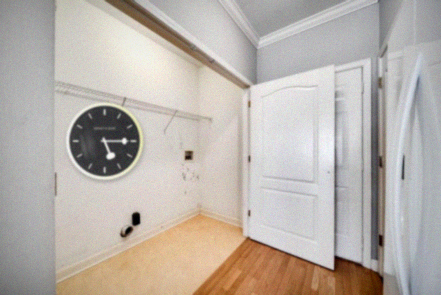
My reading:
5h15
